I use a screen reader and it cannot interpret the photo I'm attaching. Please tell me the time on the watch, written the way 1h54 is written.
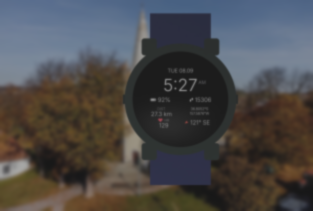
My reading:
5h27
